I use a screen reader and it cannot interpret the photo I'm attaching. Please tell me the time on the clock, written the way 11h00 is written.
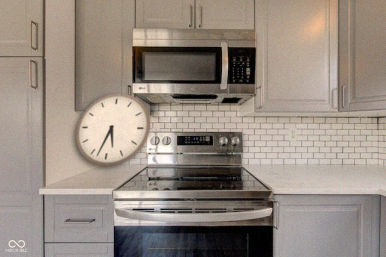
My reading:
5h33
